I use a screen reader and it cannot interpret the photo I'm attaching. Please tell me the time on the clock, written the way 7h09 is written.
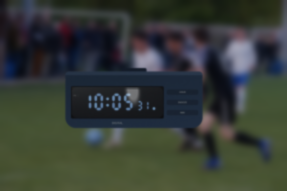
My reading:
10h05
